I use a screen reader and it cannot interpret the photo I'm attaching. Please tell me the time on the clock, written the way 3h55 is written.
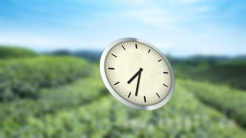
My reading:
7h33
